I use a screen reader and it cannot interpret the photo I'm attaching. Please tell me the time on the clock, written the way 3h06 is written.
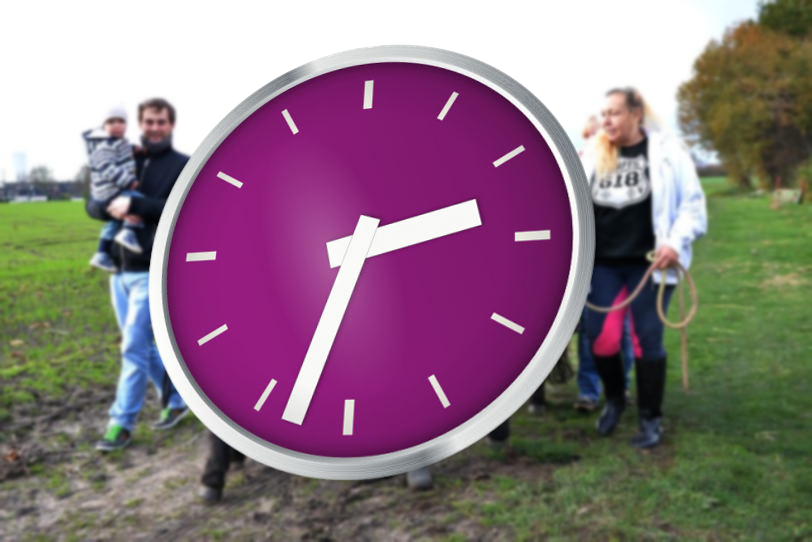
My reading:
2h33
